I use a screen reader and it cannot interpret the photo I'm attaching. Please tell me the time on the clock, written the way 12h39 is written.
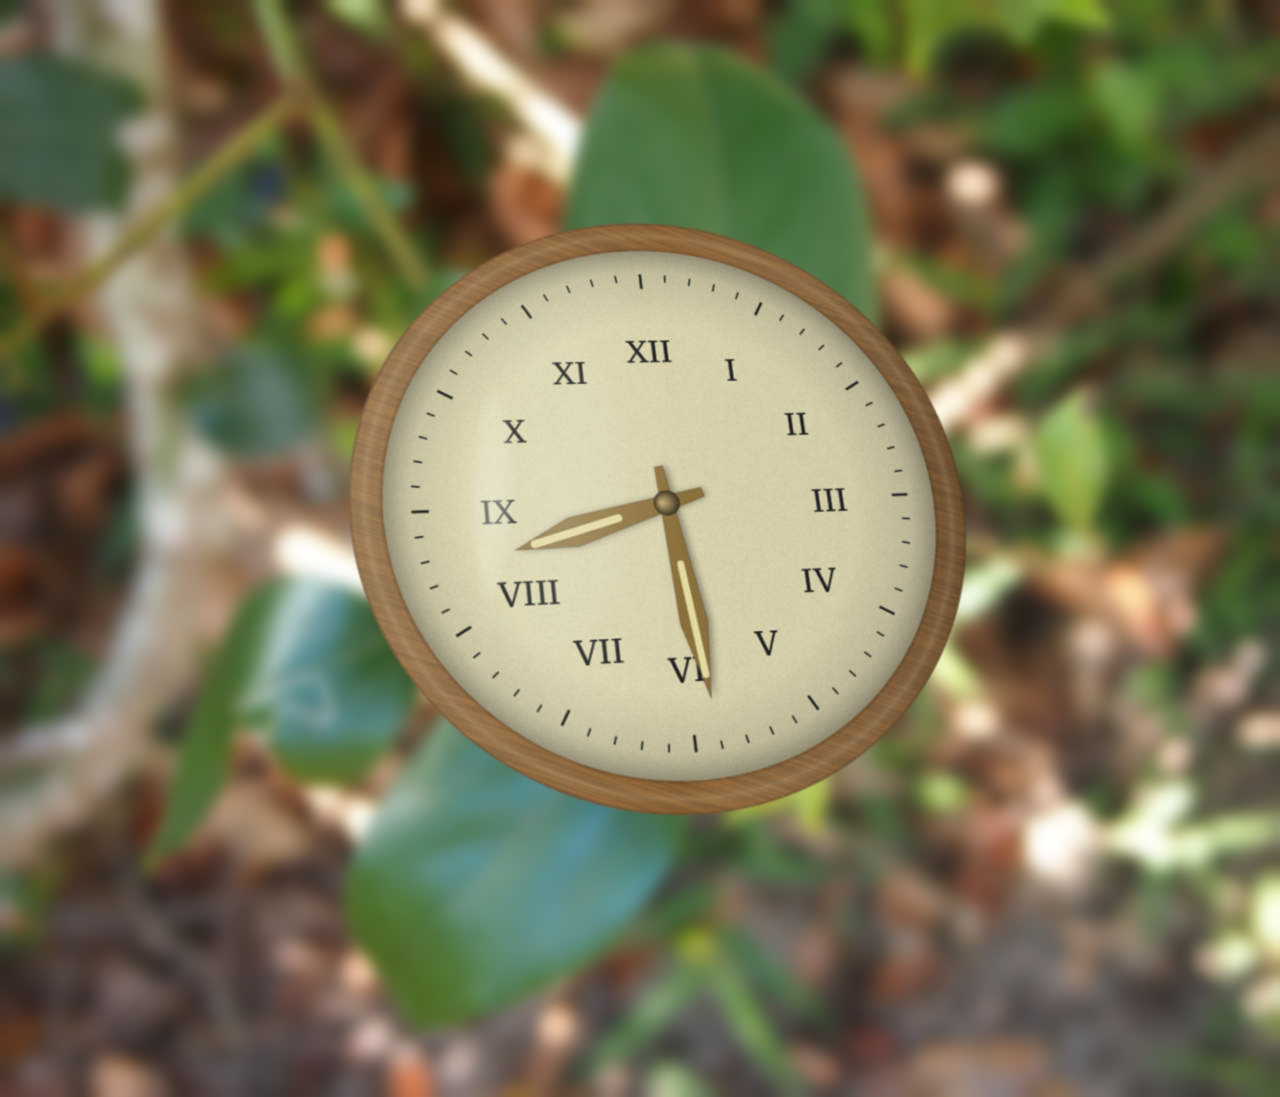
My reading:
8h29
